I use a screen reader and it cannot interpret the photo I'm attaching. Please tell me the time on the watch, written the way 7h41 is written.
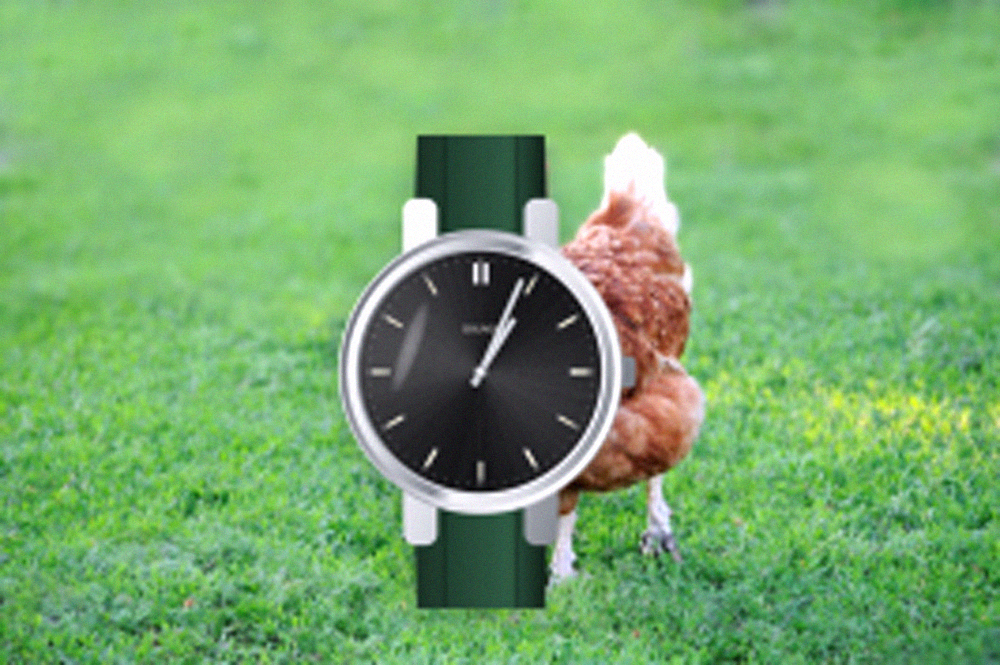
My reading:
1h04
